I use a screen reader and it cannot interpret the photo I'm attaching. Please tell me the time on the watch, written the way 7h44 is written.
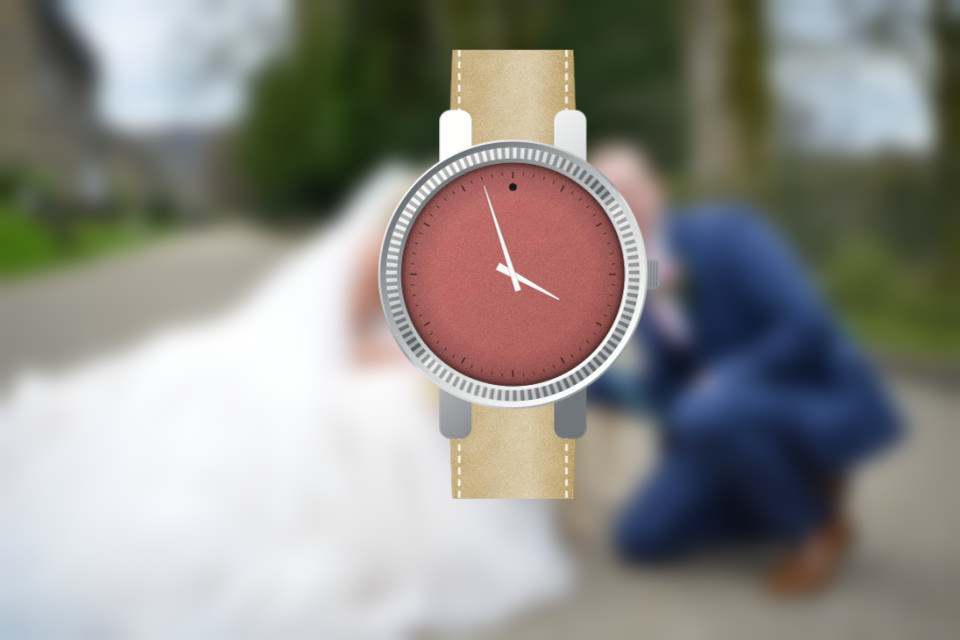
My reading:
3h57
